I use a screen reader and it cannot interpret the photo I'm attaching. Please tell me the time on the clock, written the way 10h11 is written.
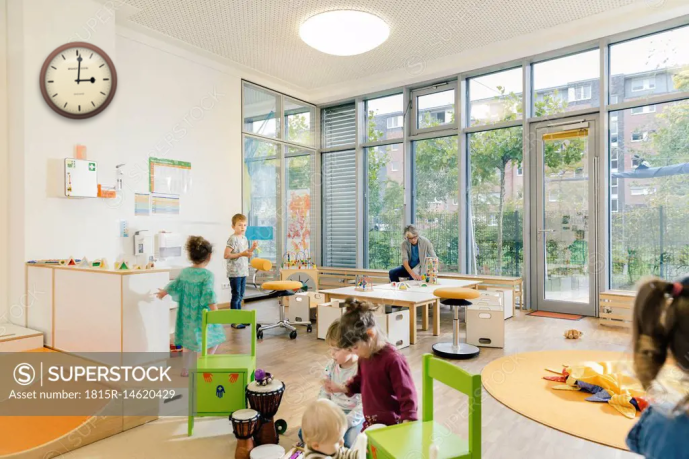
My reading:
3h01
